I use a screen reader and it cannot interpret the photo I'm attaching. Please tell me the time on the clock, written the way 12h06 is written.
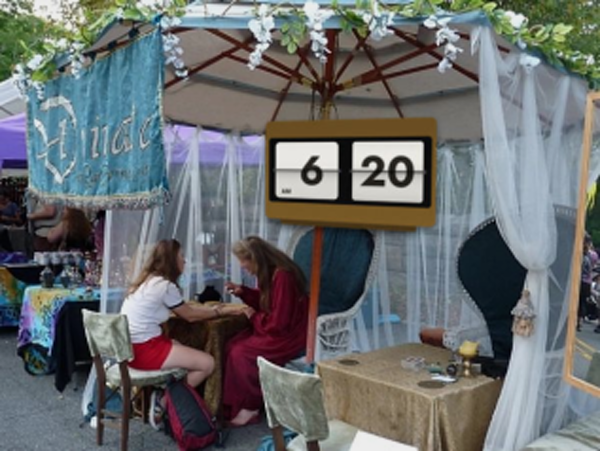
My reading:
6h20
